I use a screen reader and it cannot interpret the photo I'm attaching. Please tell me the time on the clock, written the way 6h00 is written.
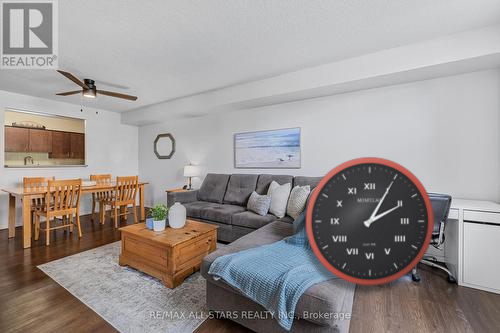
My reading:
2h05
